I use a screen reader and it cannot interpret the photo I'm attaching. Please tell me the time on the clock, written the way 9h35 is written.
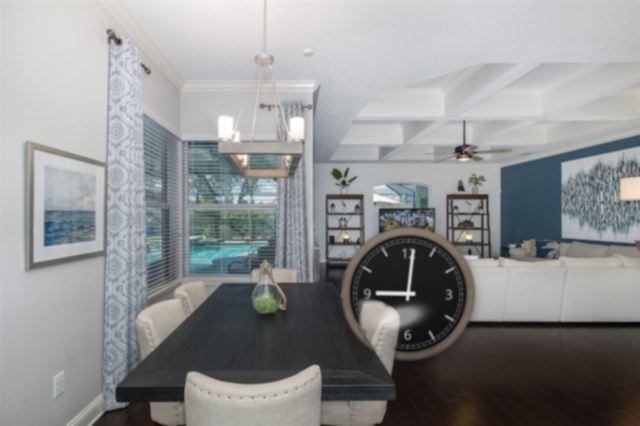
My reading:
9h01
